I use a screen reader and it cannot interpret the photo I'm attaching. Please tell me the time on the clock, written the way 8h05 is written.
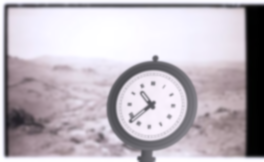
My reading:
10h38
